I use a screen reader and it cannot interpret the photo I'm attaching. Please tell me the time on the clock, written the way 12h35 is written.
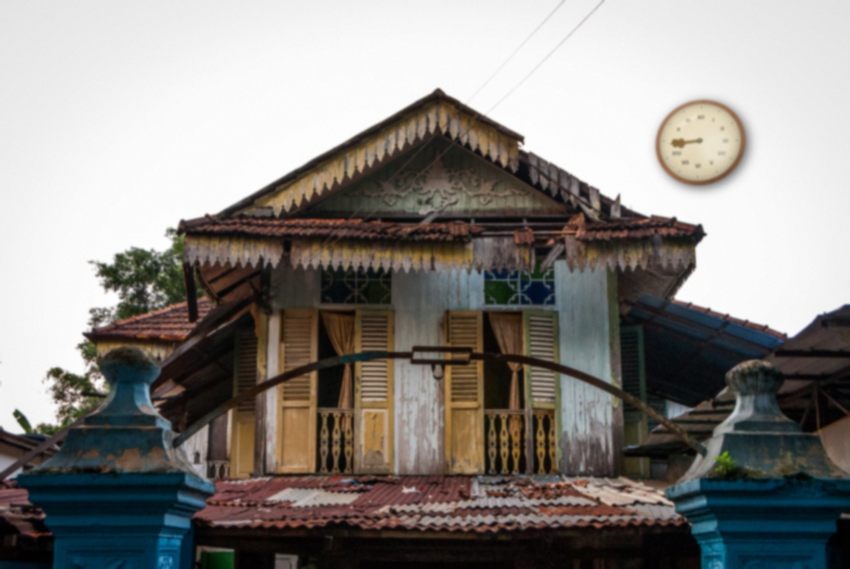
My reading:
8h44
